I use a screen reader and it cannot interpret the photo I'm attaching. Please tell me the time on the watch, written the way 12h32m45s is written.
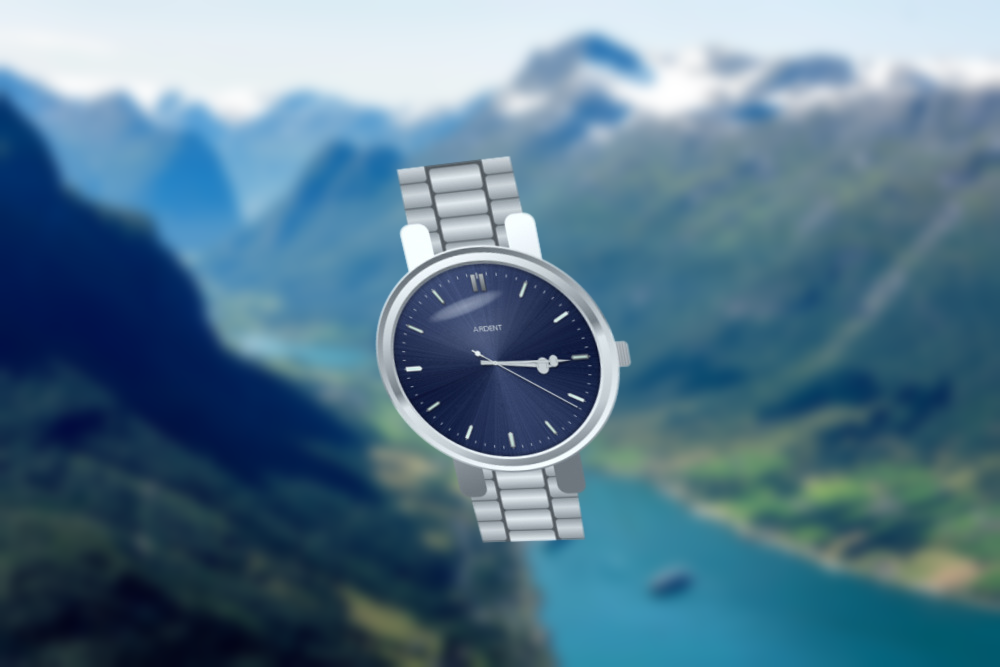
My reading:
3h15m21s
